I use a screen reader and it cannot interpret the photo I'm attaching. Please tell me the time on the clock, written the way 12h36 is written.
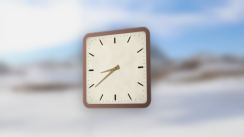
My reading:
8h39
